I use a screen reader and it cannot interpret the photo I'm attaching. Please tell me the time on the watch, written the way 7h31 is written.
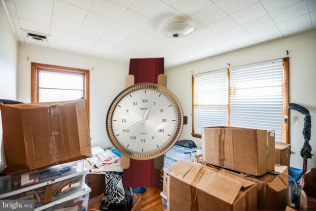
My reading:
12h40
